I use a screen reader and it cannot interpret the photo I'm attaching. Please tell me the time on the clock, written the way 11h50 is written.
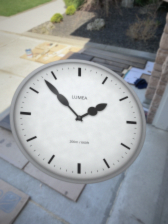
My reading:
1h53
